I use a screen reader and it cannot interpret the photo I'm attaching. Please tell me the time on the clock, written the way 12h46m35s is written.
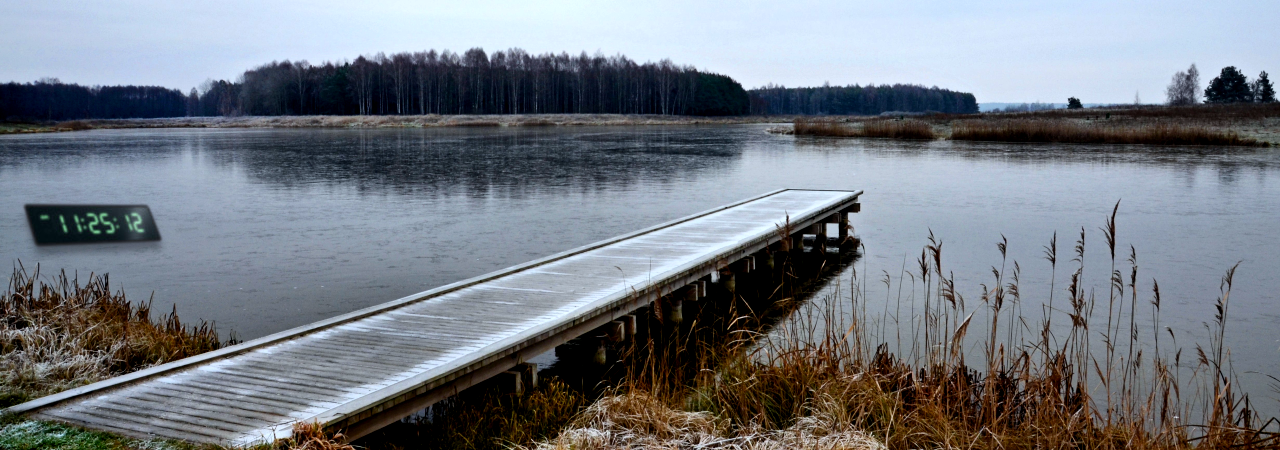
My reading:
11h25m12s
